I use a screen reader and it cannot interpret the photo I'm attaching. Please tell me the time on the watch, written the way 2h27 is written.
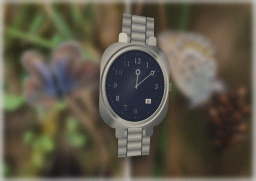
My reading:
12h09
